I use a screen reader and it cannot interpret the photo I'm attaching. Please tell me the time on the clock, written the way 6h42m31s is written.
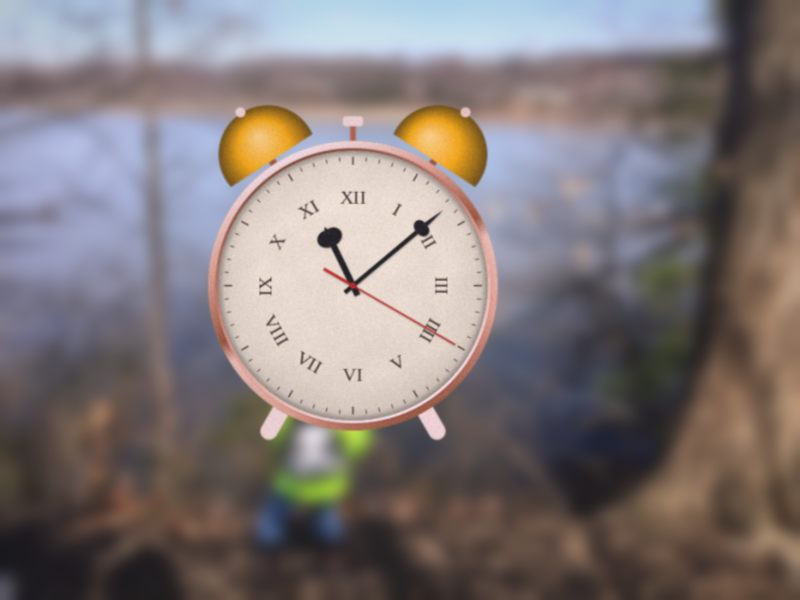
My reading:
11h08m20s
